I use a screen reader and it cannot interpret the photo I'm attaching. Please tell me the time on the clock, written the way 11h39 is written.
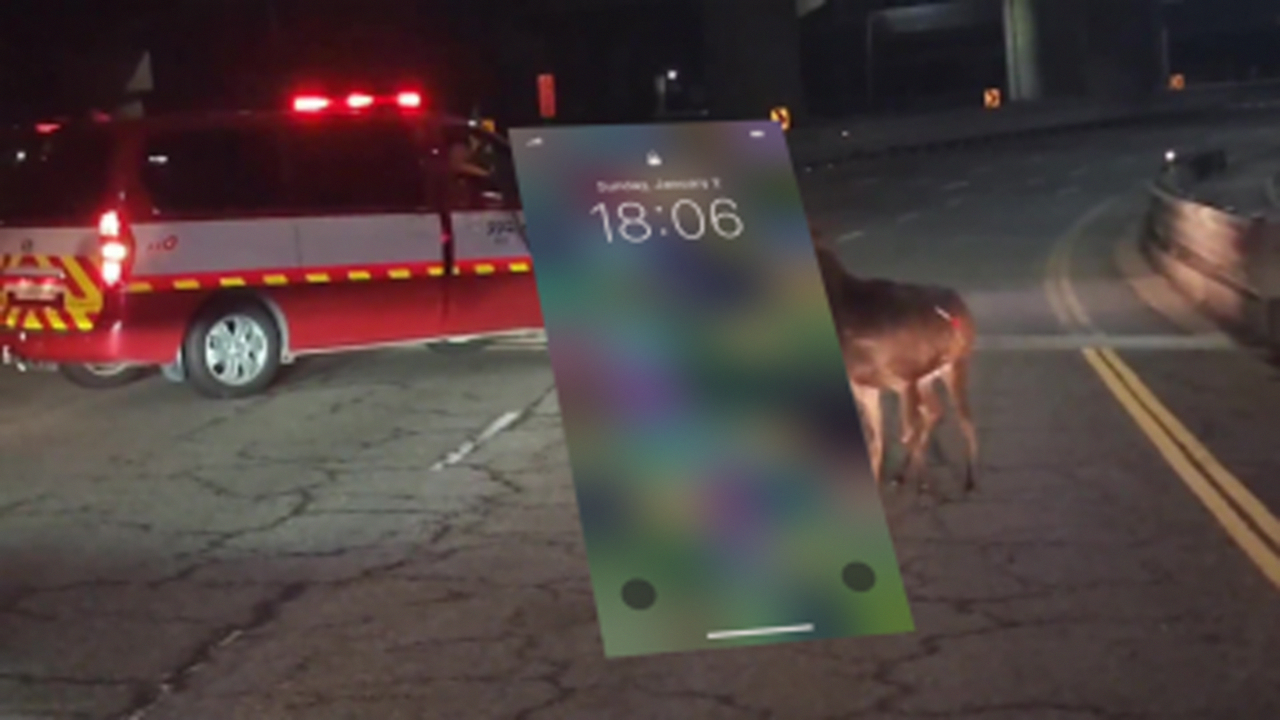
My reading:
18h06
